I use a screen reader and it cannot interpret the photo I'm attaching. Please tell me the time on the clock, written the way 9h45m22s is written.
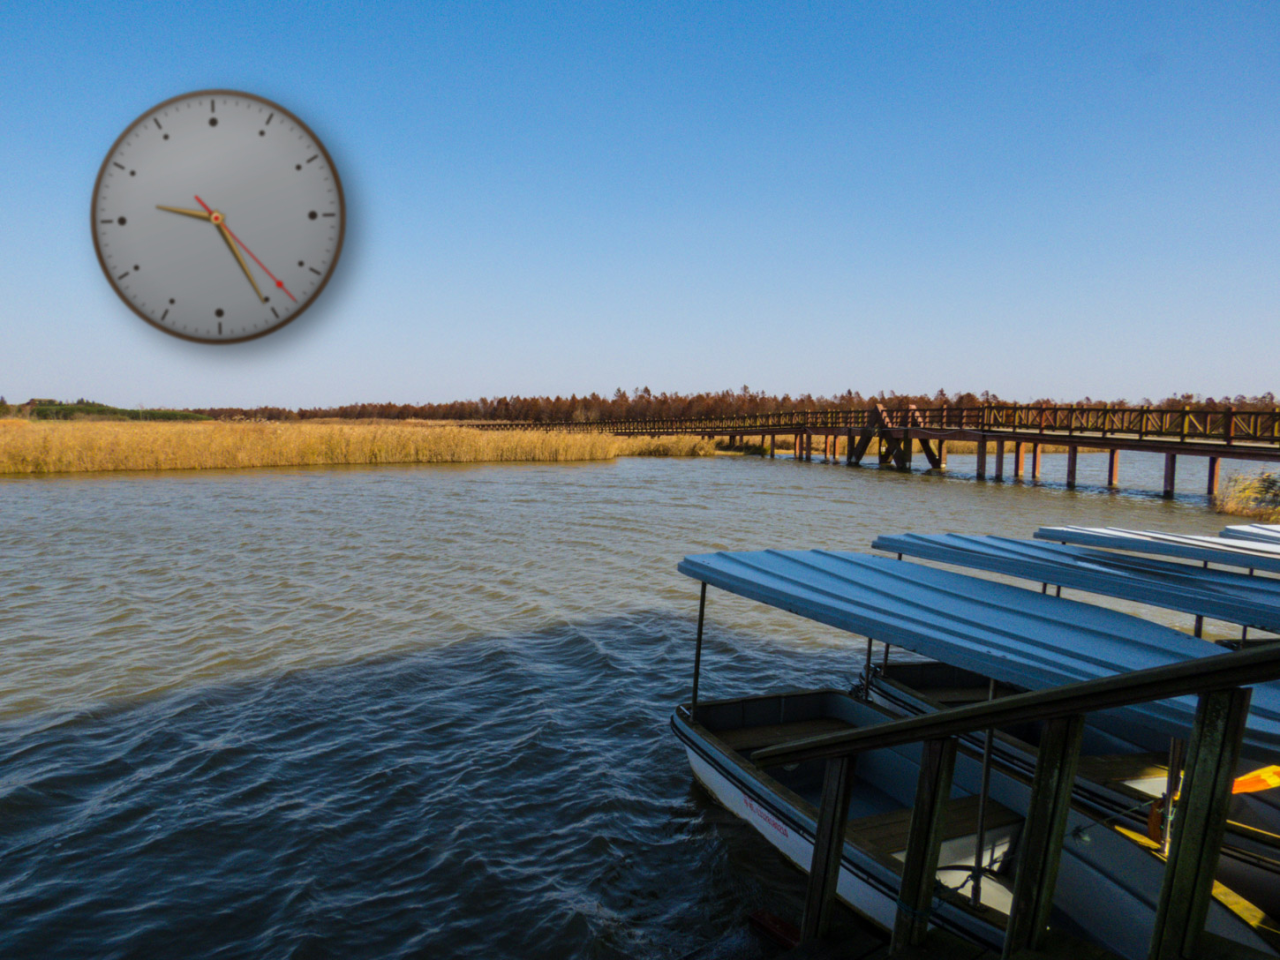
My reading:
9h25m23s
